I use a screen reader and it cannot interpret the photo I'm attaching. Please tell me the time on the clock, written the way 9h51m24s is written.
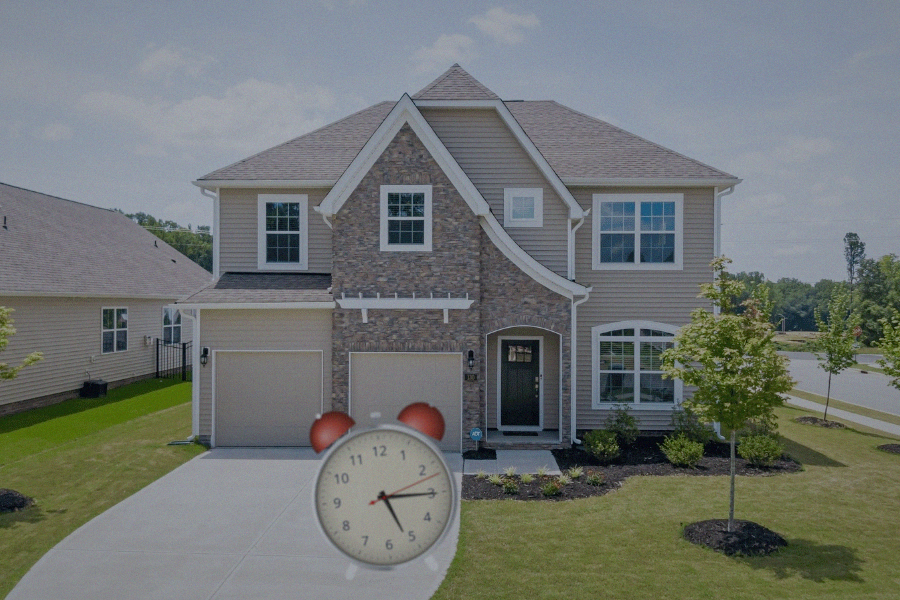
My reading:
5h15m12s
